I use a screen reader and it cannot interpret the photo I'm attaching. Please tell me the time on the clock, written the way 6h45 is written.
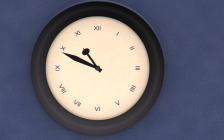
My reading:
10h49
